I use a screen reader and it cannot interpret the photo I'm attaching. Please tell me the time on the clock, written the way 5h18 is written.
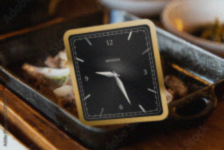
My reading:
9h27
